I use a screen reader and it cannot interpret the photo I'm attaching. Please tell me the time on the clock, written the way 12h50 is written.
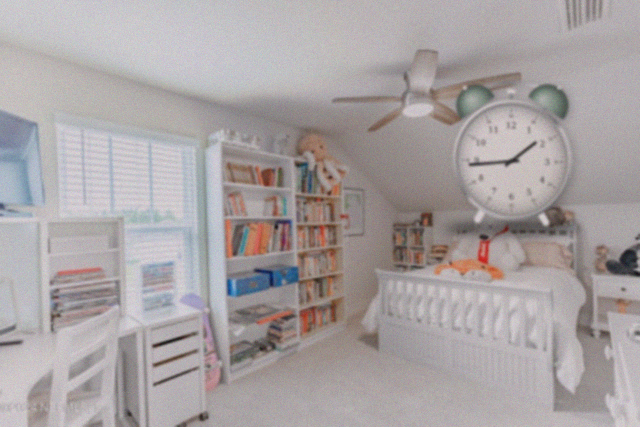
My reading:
1h44
